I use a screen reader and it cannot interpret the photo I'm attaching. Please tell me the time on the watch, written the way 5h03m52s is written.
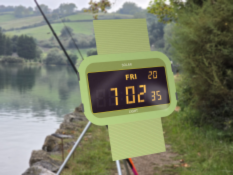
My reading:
7h02m35s
